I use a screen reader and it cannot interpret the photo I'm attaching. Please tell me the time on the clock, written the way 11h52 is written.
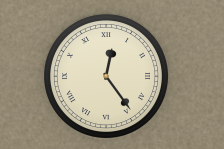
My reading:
12h24
